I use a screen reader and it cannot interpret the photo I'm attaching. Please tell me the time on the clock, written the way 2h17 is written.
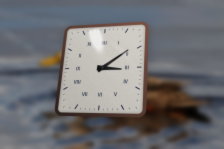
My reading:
3h09
